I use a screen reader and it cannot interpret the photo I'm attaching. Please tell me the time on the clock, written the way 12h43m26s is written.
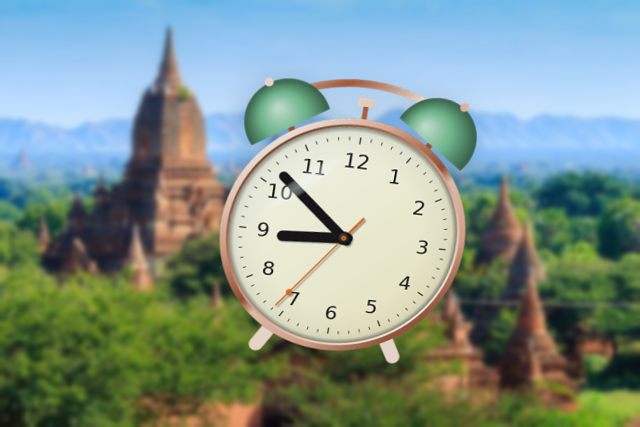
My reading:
8h51m36s
